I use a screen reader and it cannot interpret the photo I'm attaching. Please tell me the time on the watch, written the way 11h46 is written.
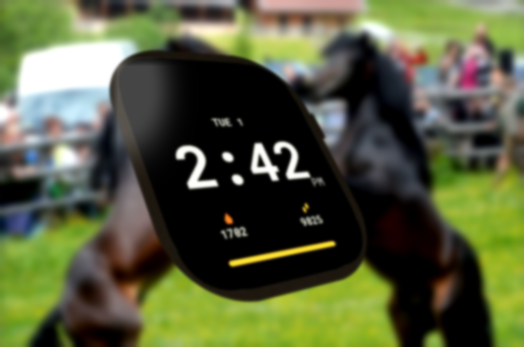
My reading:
2h42
